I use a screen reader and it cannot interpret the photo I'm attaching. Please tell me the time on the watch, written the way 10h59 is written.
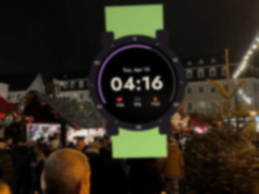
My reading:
4h16
